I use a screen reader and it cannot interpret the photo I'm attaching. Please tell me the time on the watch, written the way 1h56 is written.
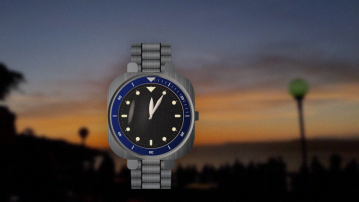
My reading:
12h05
